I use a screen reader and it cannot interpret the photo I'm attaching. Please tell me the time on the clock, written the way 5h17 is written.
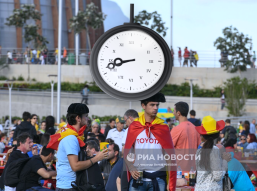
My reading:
8h42
